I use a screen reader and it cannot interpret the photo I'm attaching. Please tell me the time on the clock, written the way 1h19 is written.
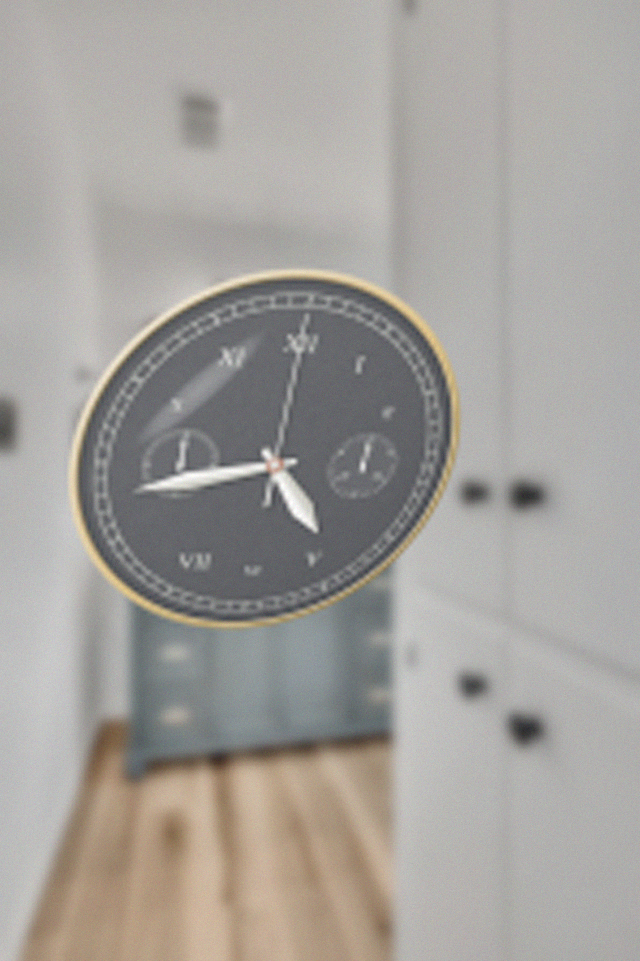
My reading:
4h43
